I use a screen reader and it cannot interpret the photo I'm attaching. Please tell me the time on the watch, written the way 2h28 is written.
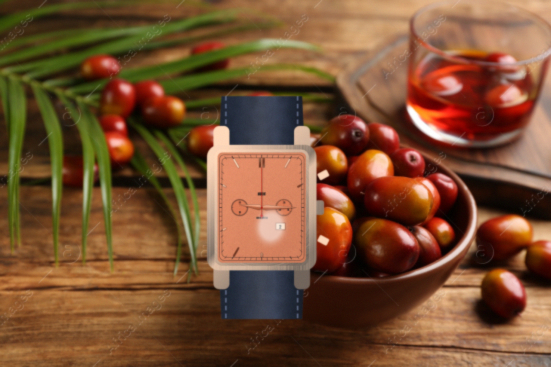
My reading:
9h15
